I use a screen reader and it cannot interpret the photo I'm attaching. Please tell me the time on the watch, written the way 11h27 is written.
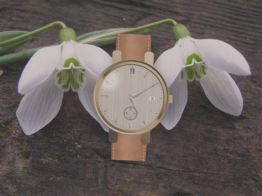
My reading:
5h10
